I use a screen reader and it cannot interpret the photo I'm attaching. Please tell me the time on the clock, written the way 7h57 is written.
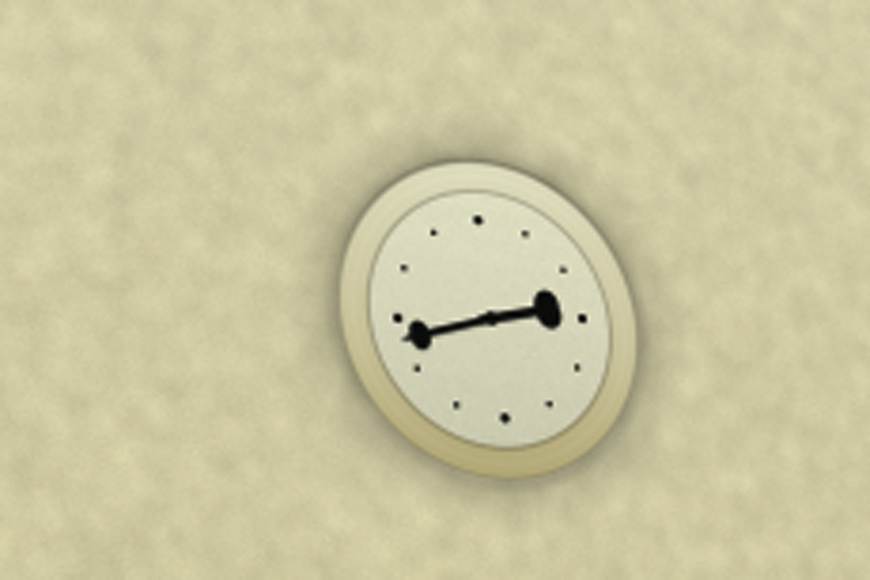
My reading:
2h43
